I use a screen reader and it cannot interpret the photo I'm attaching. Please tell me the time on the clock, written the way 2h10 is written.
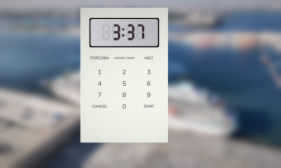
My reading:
3h37
